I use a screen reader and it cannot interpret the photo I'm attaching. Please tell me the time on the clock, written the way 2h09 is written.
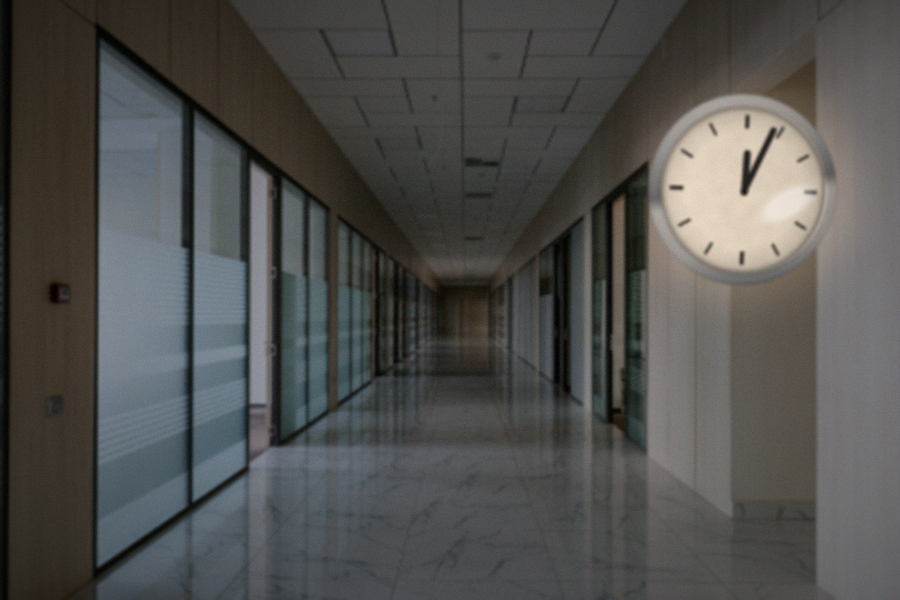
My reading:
12h04
